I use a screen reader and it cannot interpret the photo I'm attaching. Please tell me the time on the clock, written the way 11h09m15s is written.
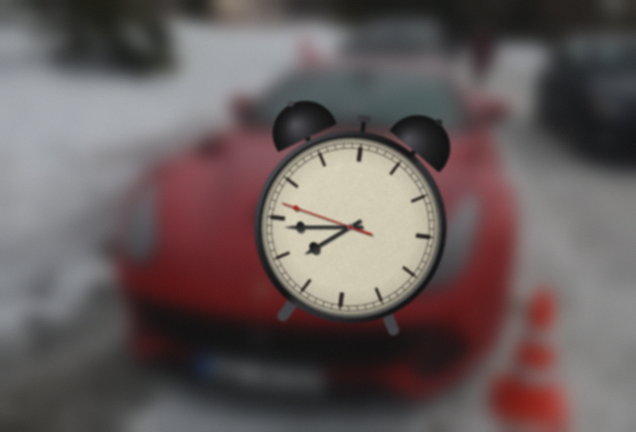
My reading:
7h43m47s
